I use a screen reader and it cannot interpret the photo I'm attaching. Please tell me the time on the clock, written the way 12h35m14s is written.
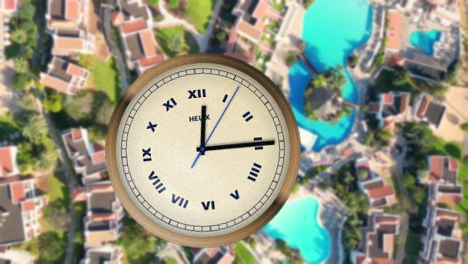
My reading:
12h15m06s
